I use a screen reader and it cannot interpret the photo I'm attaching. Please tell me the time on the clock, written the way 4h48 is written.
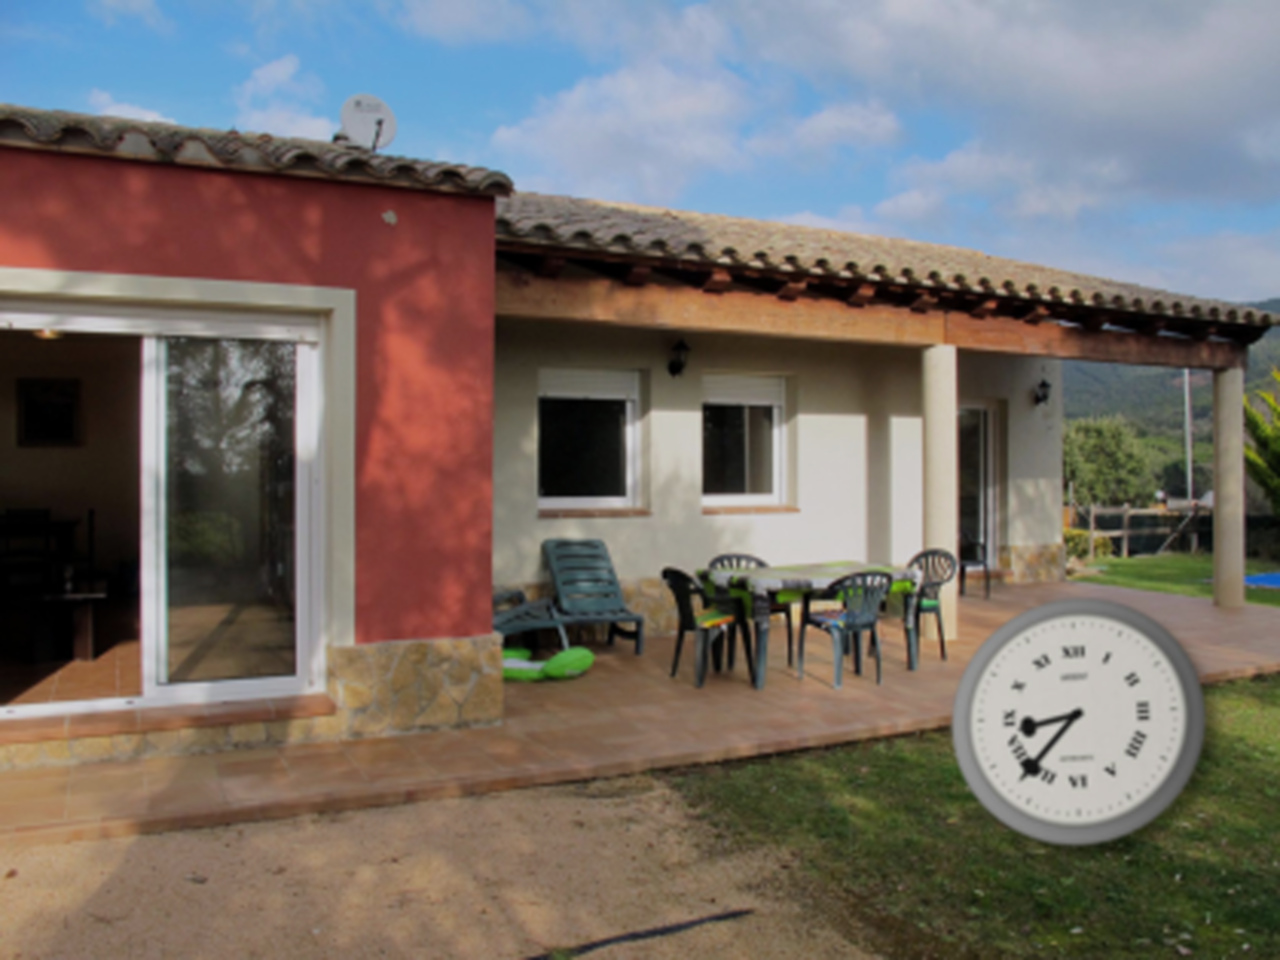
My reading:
8h37
